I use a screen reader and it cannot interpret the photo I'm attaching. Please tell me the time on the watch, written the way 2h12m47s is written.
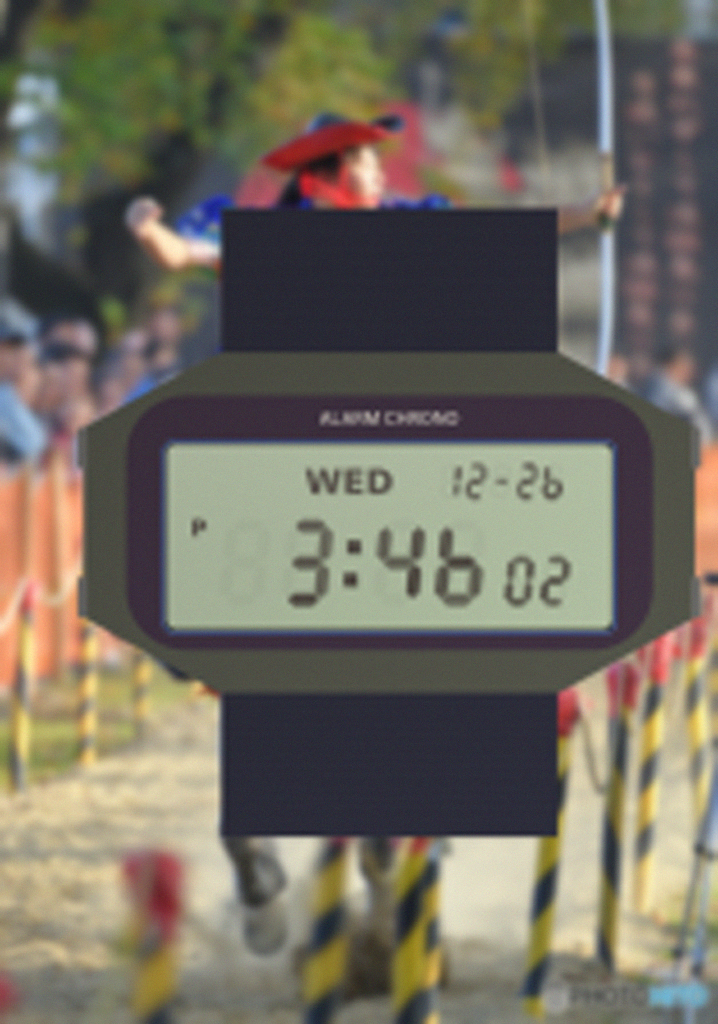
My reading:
3h46m02s
